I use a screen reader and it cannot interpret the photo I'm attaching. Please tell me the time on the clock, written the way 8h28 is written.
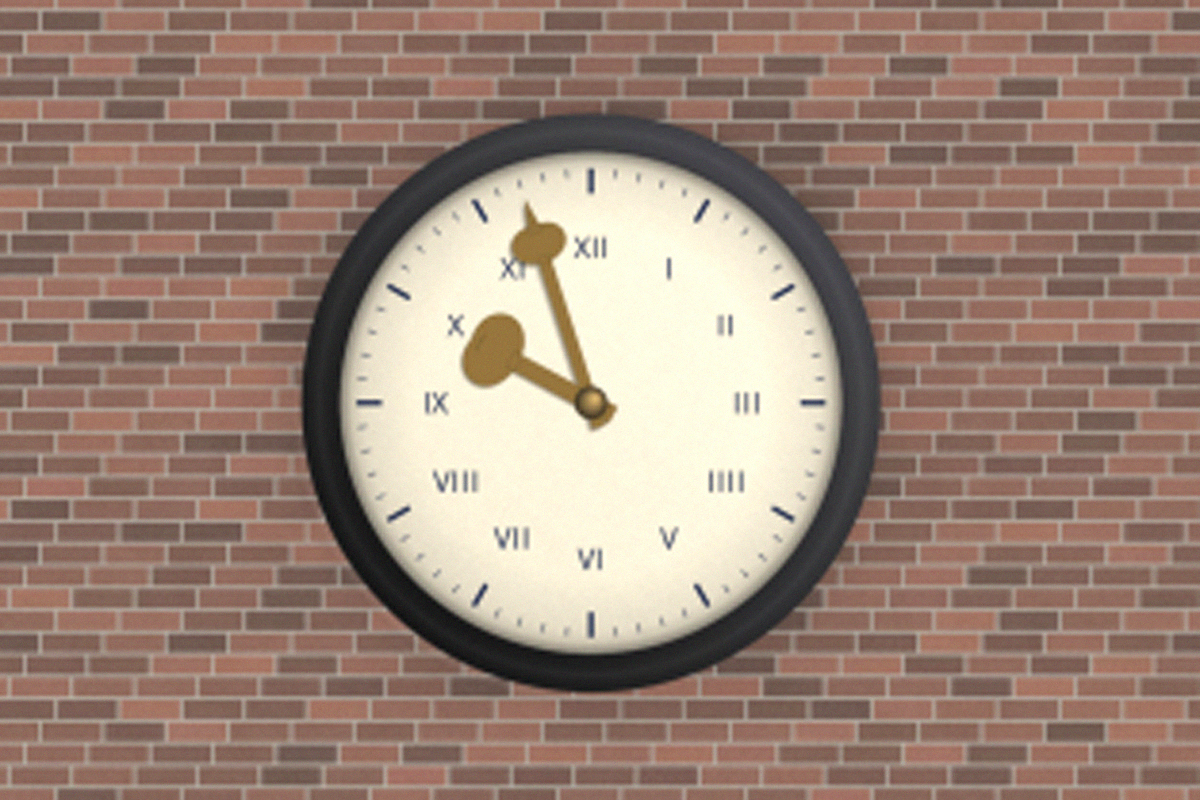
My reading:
9h57
